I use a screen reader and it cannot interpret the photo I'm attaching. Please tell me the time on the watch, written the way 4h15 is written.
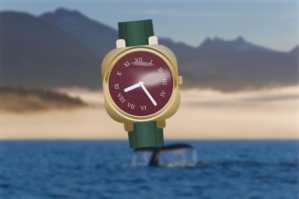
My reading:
8h25
